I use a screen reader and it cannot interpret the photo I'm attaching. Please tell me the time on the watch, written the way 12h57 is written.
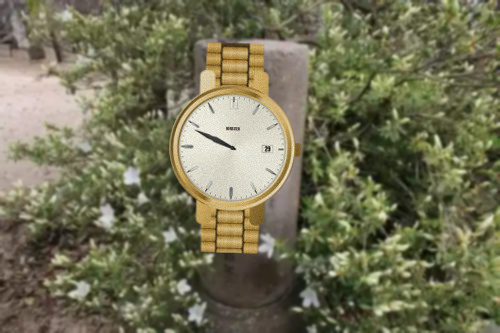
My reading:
9h49
